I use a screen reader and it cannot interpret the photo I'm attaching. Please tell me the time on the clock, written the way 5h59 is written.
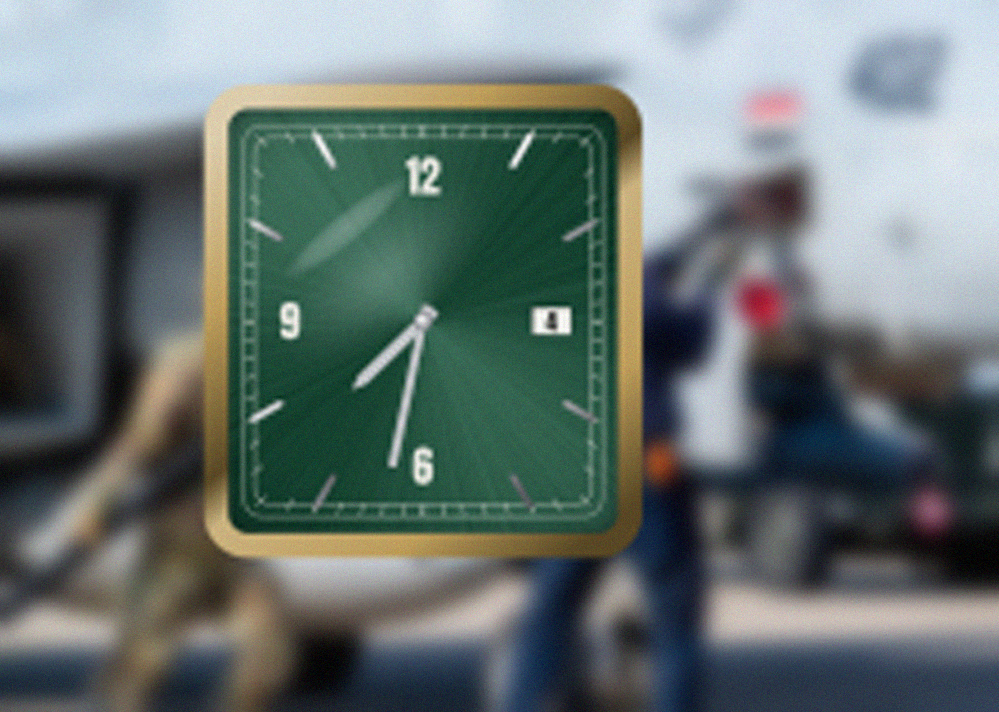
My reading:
7h32
